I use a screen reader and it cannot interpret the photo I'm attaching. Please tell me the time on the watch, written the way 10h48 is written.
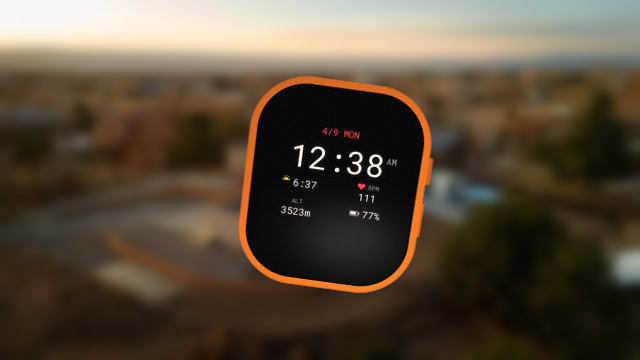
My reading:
12h38
